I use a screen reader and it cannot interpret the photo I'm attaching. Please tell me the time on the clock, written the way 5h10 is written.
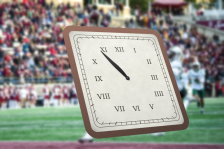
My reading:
10h54
